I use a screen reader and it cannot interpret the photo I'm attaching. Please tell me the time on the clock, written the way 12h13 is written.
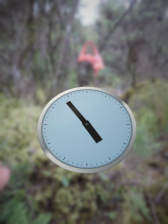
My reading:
4h54
